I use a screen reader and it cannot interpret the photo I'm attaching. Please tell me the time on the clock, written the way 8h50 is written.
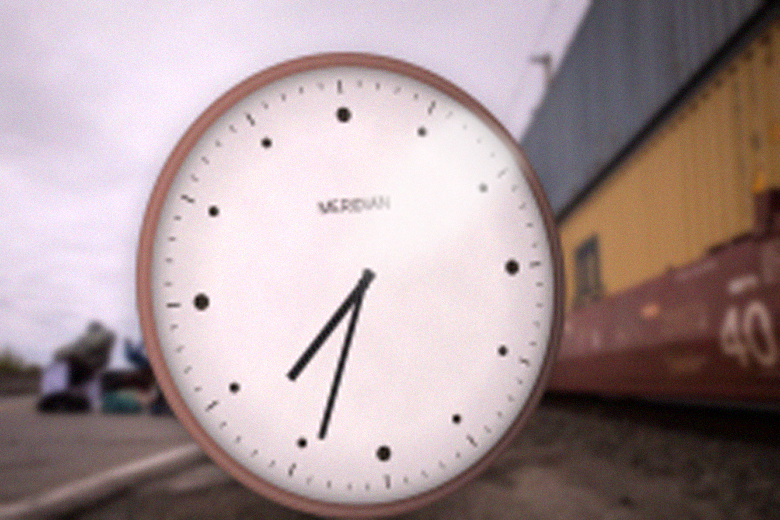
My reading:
7h34
